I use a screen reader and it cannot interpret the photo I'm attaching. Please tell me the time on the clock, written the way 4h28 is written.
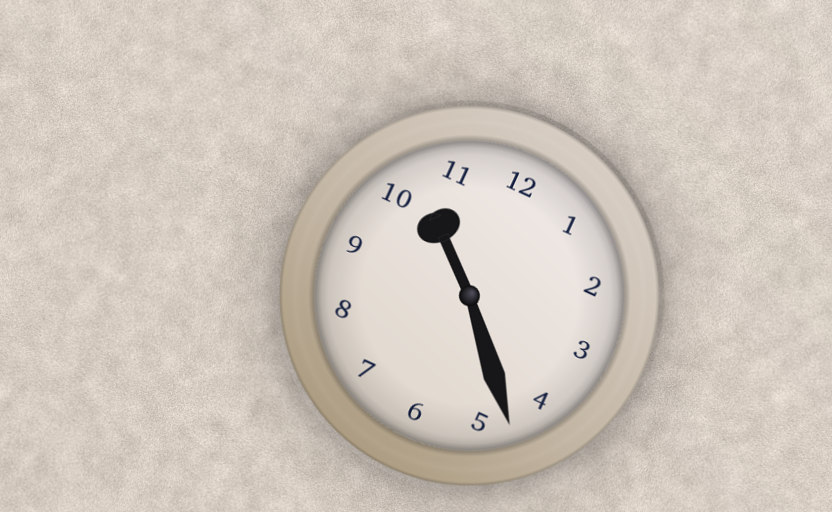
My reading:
10h23
